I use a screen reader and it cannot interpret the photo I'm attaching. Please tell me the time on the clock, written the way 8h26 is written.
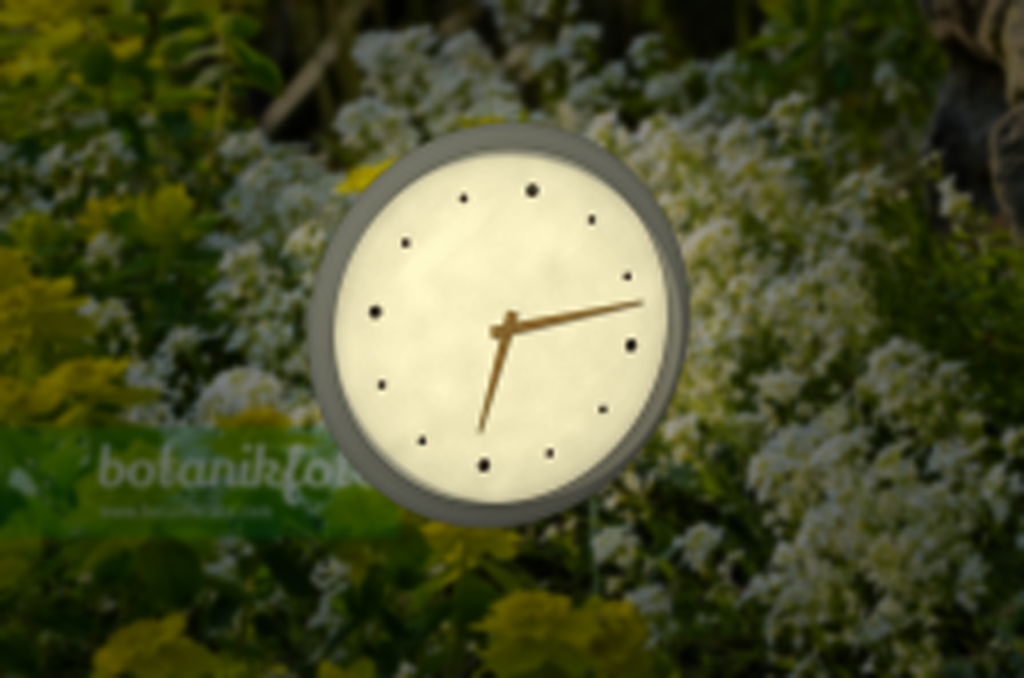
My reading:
6h12
